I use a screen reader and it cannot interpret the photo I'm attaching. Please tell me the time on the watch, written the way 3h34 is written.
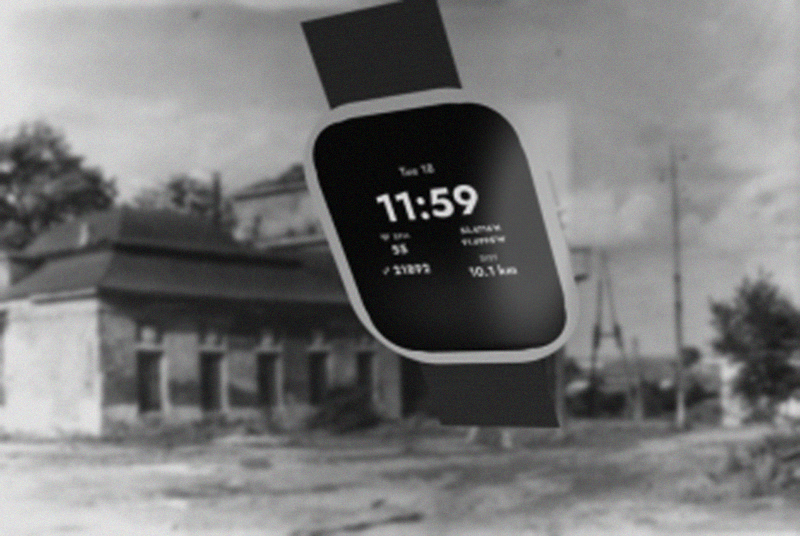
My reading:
11h59
